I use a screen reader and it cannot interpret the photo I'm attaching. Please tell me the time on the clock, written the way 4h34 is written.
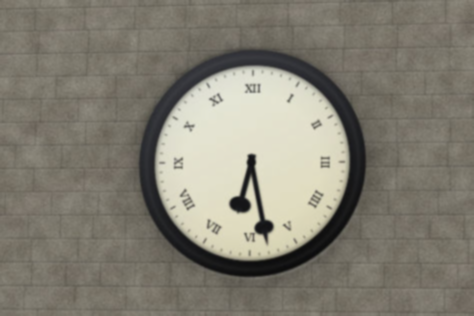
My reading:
6h28
